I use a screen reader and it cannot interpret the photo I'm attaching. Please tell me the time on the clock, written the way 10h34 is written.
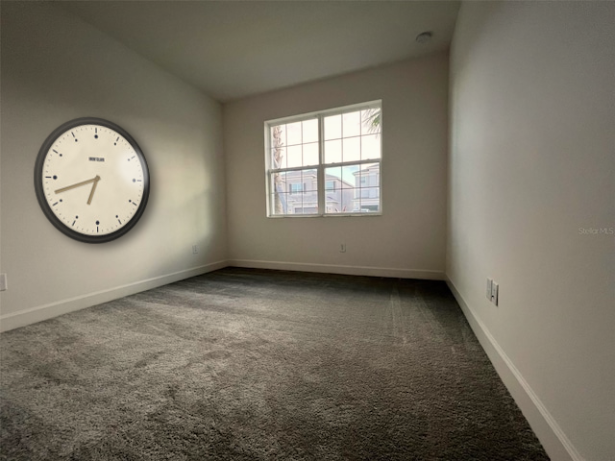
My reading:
6h42
